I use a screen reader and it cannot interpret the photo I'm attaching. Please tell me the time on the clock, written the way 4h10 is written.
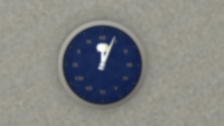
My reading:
12h04
